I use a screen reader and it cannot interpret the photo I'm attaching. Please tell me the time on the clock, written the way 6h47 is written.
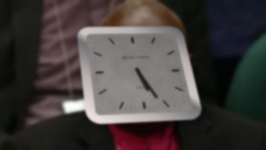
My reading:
5h26
